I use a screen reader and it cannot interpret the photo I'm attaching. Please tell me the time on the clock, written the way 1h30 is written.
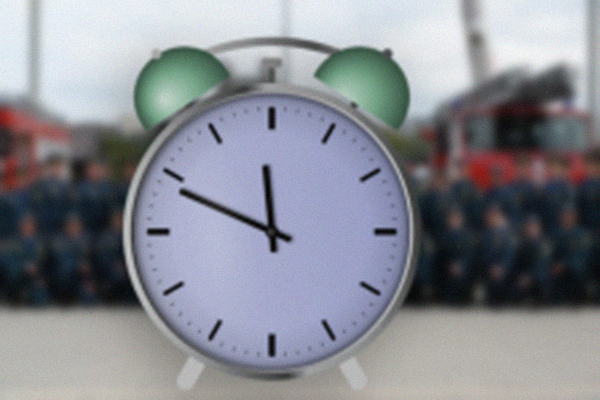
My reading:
11h49
